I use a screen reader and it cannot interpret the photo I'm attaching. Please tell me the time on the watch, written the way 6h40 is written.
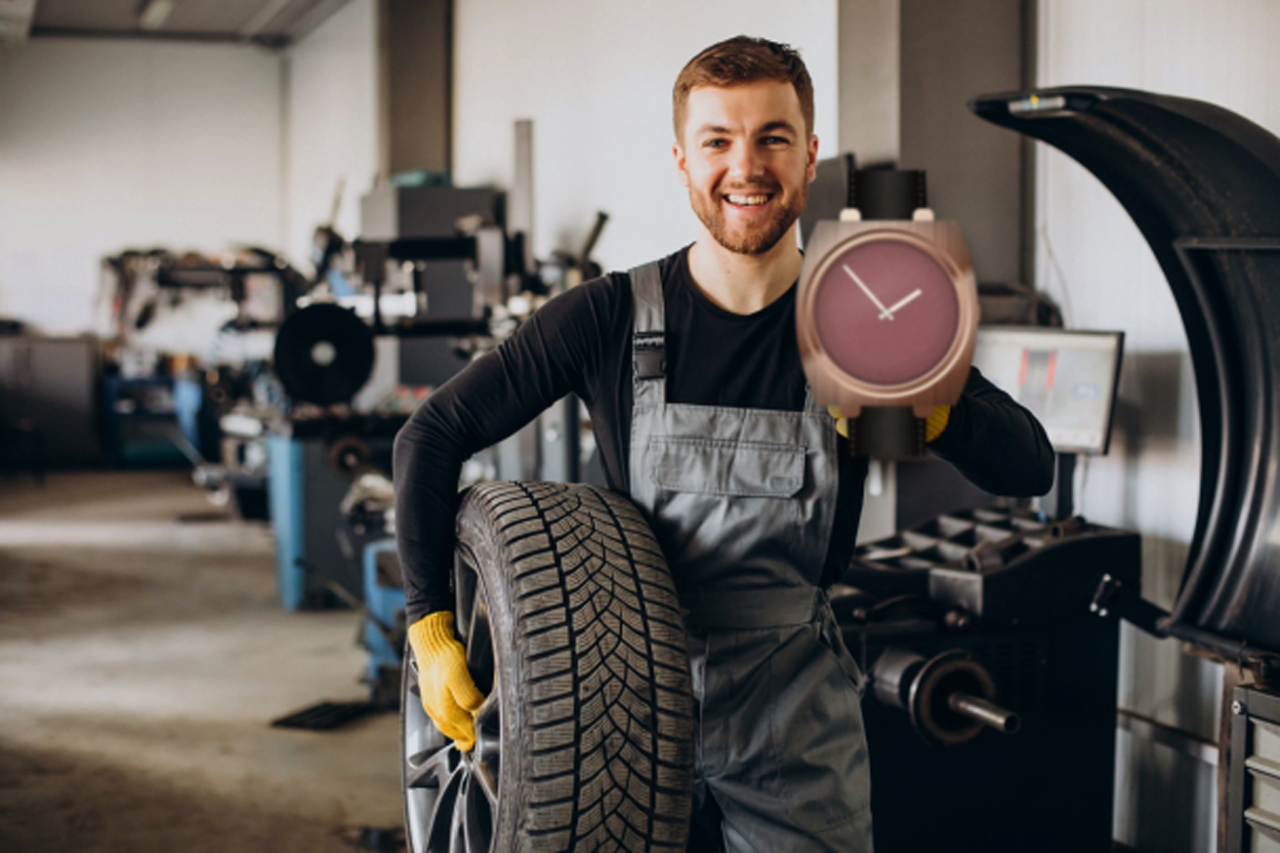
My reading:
1h53
